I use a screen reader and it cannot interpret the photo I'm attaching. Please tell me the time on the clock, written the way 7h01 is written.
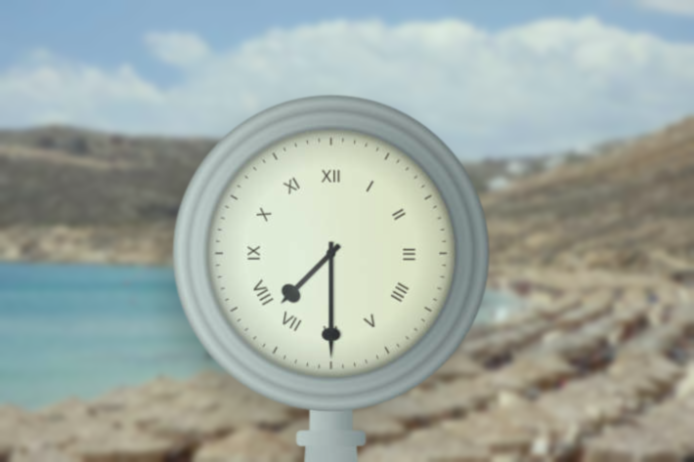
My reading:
7h30
